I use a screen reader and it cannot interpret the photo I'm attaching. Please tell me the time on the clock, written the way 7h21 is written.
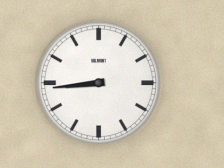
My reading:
8h44
